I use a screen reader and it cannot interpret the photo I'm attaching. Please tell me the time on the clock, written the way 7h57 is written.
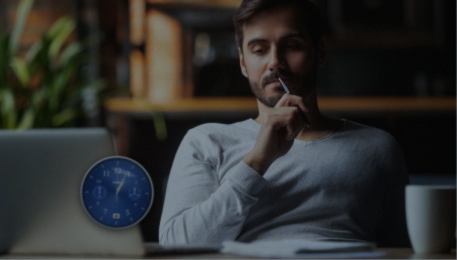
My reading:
1h04
